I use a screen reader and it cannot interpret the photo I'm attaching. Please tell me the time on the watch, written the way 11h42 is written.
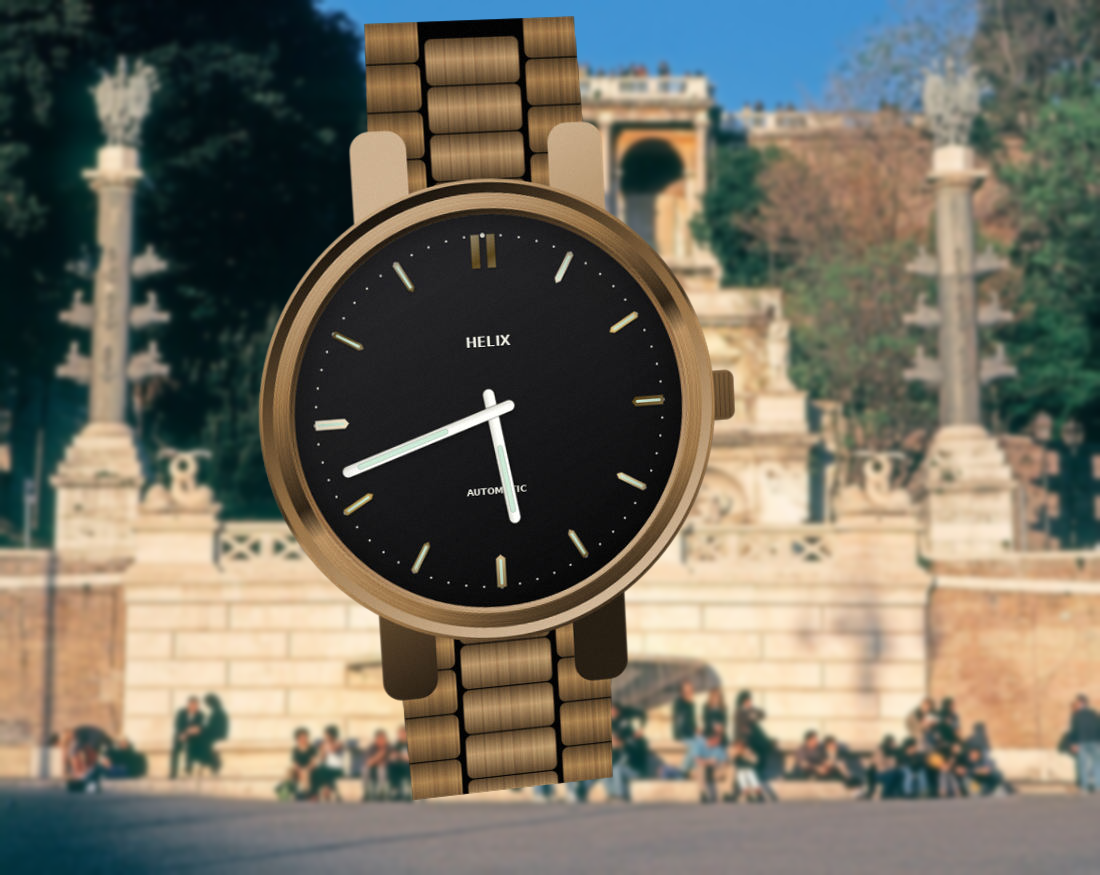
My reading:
5h42
